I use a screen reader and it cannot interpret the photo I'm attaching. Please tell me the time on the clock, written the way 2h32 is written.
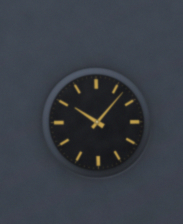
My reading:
10h07
